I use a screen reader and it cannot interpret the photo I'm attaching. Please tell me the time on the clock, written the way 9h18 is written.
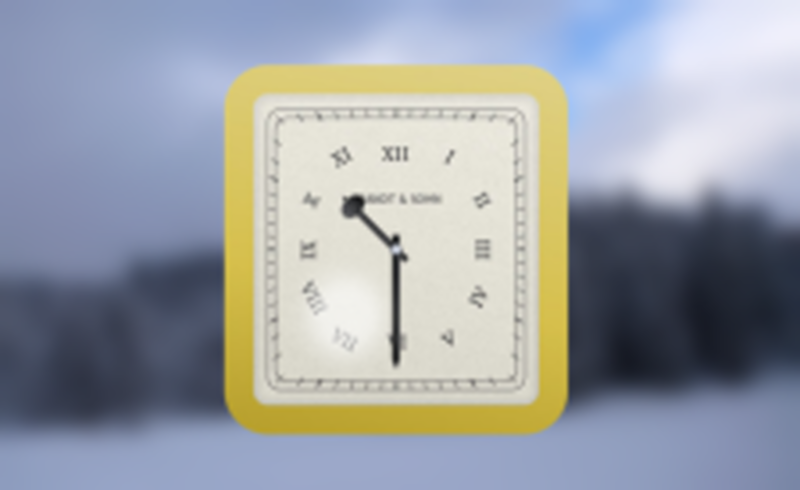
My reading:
10h30
